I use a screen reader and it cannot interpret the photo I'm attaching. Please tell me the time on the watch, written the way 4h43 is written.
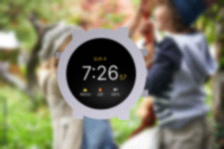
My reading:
7h26
